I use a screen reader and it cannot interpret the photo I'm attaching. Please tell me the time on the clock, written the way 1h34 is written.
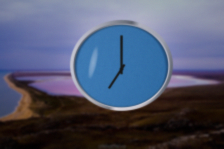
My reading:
7h00
